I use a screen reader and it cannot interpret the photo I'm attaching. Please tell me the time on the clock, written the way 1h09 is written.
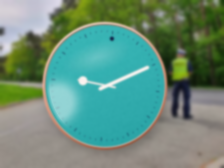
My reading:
9h10
